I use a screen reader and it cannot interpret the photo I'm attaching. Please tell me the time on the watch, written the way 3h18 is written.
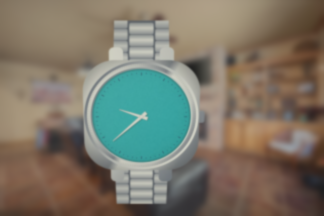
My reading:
9h38
